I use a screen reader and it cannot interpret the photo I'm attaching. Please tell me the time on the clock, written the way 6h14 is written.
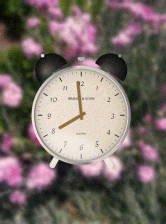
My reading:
7h59
